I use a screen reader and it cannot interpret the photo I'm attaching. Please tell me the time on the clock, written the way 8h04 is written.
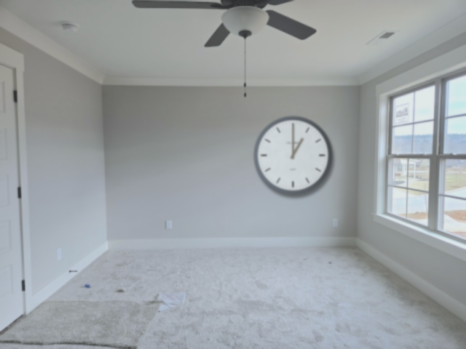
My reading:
1h00
